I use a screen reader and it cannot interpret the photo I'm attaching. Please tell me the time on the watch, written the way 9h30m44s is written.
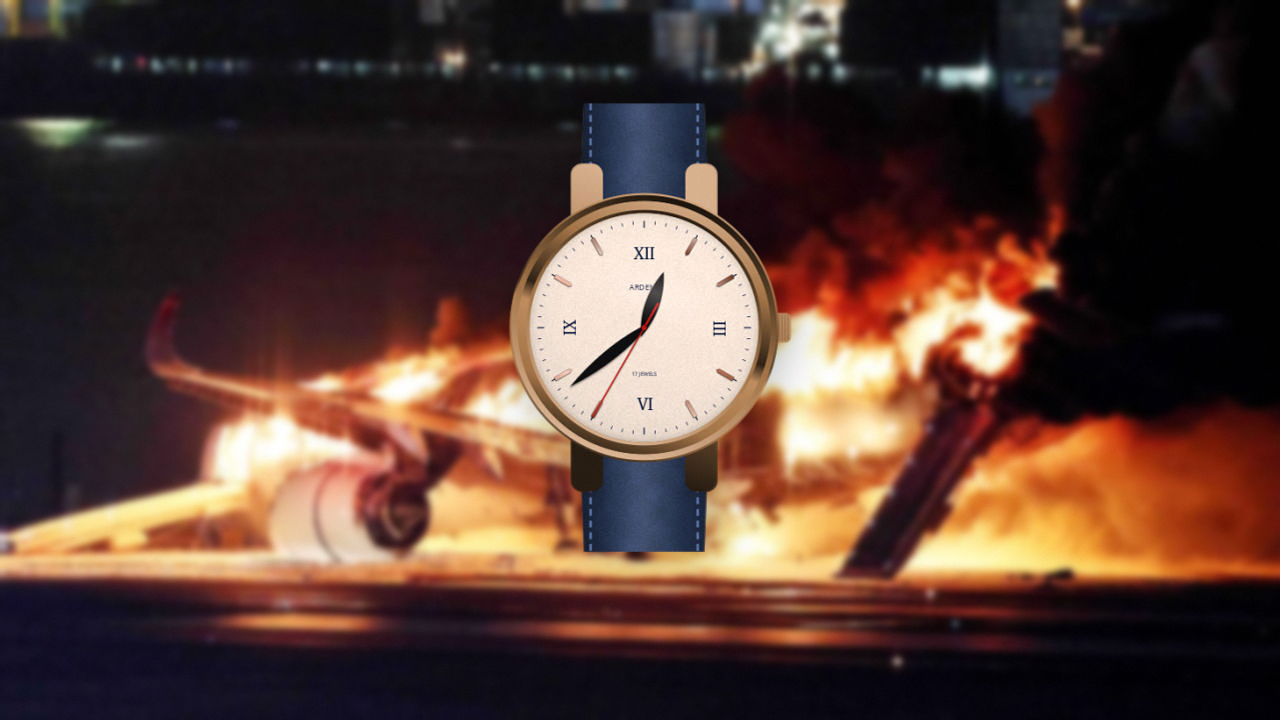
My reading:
12h38m35s
